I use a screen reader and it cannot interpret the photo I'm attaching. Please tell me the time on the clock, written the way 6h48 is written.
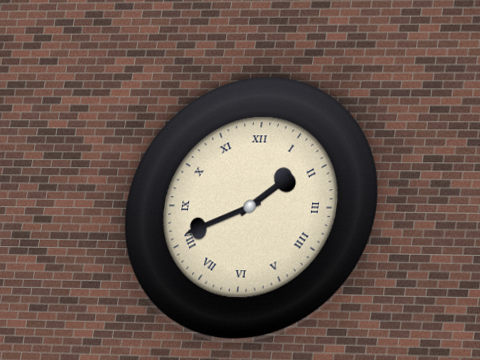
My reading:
1h41
